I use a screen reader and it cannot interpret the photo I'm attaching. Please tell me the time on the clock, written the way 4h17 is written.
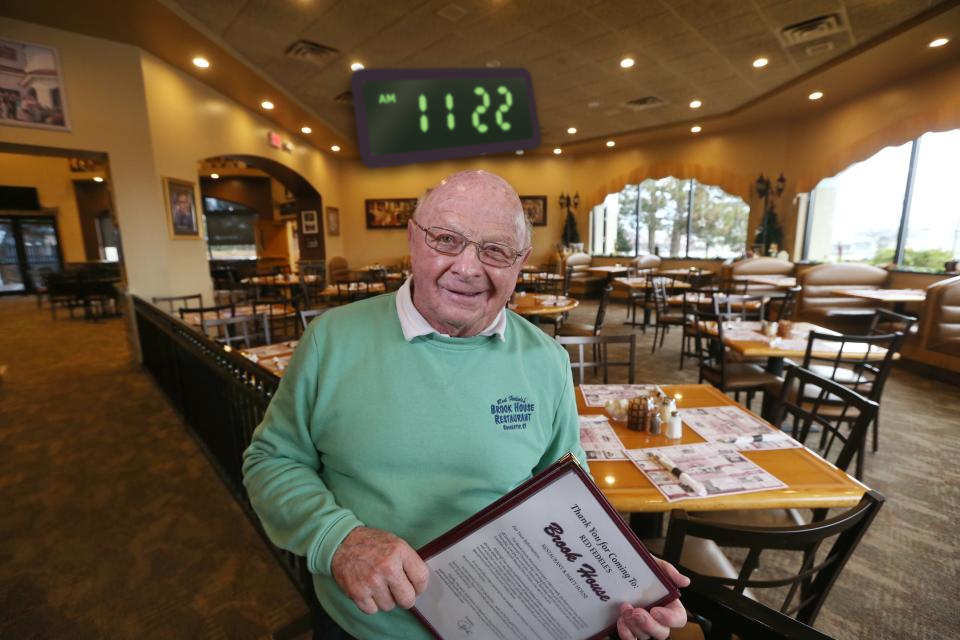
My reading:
11h22
